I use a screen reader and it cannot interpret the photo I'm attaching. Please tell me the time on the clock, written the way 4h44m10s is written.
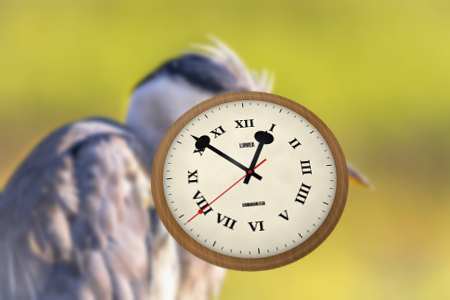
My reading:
12h51m39s
